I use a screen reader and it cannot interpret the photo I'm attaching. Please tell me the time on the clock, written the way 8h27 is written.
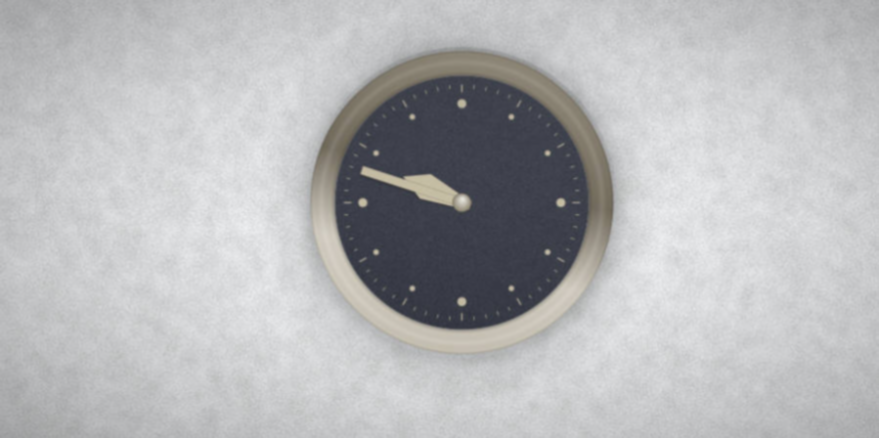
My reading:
9h48
